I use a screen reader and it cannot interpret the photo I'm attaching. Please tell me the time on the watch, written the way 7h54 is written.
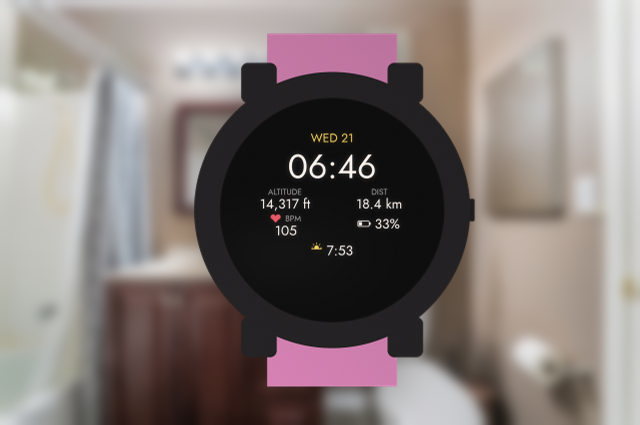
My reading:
6h46
